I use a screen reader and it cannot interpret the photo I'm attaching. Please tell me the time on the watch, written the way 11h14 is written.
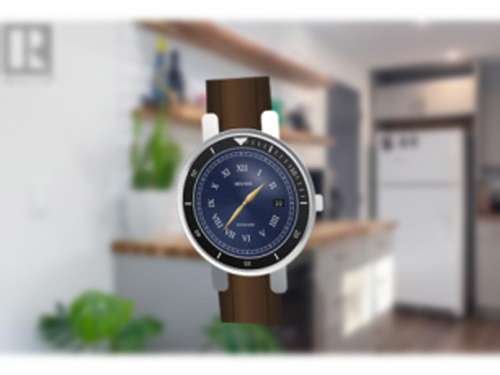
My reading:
1h37
